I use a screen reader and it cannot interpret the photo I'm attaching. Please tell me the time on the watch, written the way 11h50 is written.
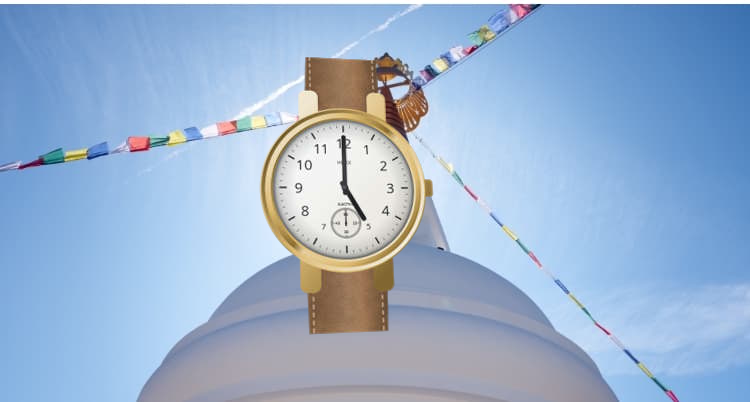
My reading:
5h00
